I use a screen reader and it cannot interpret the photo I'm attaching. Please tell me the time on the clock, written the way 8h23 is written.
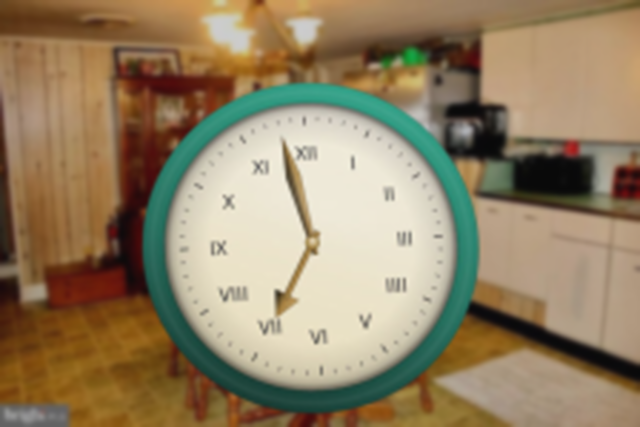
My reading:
6h58
